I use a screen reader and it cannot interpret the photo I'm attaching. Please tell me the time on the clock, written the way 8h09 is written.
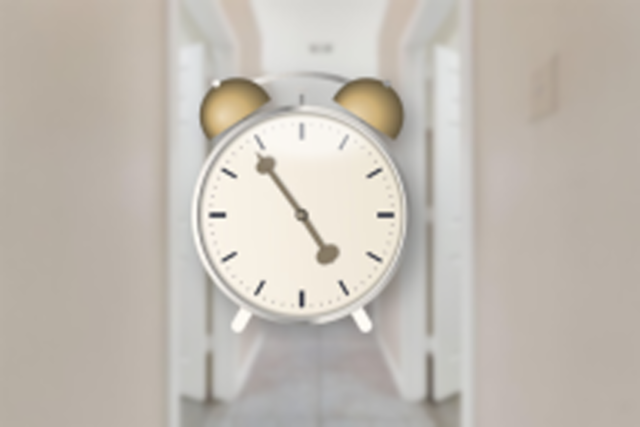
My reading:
4h54
